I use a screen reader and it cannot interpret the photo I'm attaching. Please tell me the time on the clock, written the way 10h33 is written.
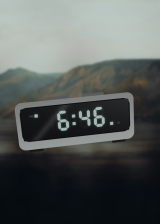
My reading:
6h46
